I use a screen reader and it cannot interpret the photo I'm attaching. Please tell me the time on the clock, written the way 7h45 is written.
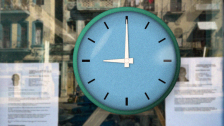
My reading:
9h00
